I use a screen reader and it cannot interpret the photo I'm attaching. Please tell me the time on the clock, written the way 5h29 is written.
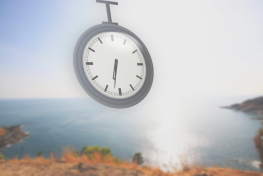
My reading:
6h32
